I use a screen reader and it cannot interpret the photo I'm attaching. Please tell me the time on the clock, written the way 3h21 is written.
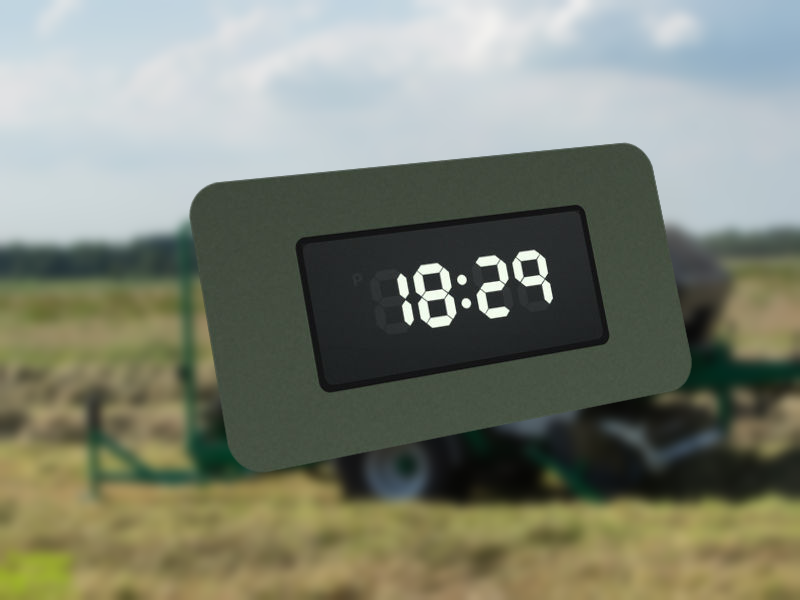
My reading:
18h29
